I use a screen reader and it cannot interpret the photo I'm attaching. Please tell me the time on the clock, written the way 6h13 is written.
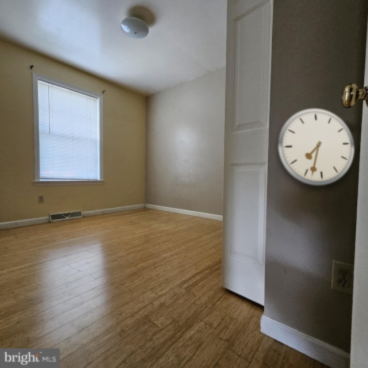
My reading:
7h33
